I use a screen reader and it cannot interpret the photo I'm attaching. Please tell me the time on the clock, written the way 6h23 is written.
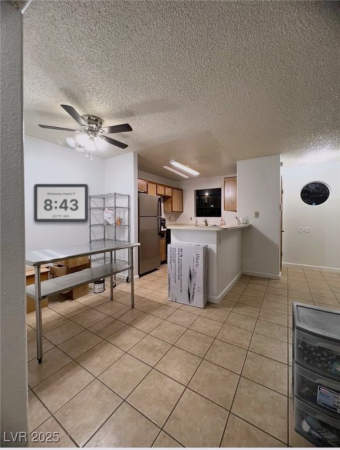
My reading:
8h43
